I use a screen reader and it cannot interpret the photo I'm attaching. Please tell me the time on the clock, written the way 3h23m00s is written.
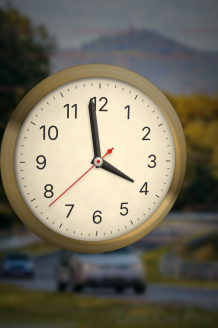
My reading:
3h58m38s
